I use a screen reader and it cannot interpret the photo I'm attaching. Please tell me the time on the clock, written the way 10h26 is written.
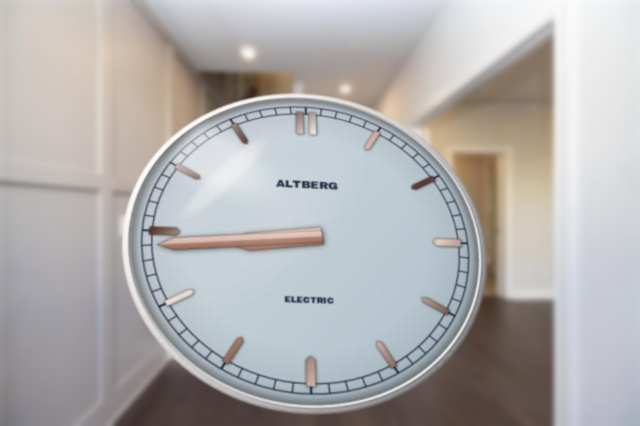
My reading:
8h44
